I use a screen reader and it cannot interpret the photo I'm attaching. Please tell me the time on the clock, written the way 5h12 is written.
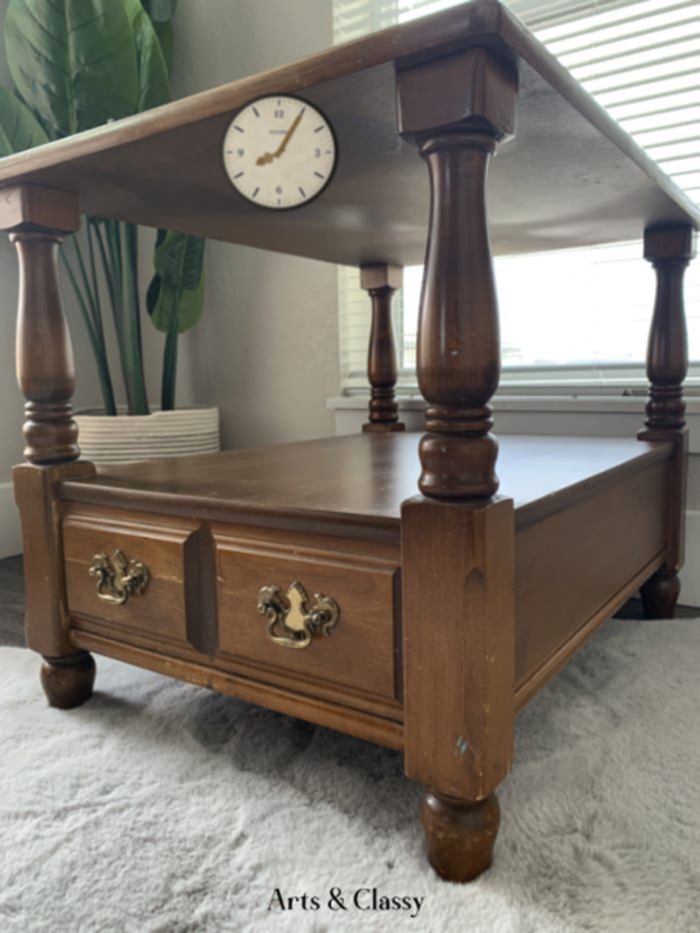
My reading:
8h05
